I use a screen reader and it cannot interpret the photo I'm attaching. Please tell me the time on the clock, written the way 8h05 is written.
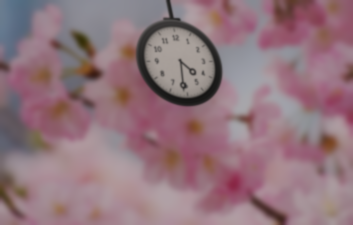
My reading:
4h31
